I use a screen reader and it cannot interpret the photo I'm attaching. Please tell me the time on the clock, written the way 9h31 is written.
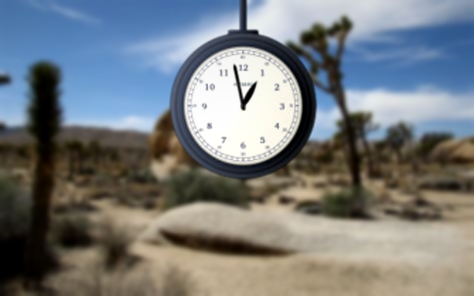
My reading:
12h58
